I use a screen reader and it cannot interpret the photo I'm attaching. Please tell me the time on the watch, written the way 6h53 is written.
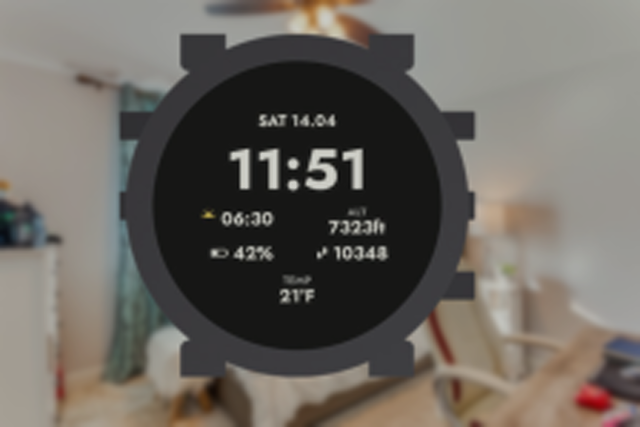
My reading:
11h51
